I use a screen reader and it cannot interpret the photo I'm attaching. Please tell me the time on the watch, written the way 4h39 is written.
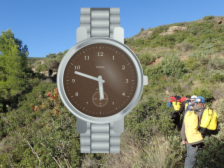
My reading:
5h48
